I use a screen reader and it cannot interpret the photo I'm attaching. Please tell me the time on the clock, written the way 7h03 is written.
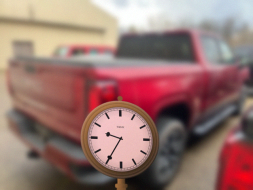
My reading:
9h35
